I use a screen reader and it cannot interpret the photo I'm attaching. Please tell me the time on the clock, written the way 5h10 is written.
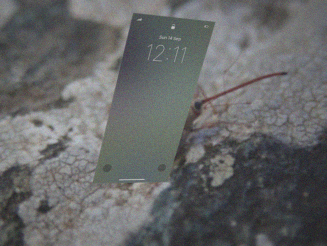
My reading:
12h11
